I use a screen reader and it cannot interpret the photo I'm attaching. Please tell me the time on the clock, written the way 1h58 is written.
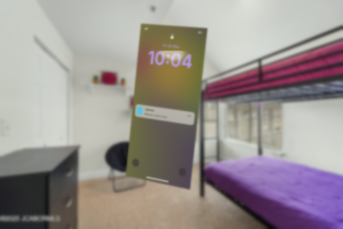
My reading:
10h04
